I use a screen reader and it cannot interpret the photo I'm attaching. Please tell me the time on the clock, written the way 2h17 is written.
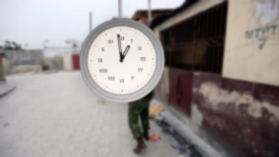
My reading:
12h59
